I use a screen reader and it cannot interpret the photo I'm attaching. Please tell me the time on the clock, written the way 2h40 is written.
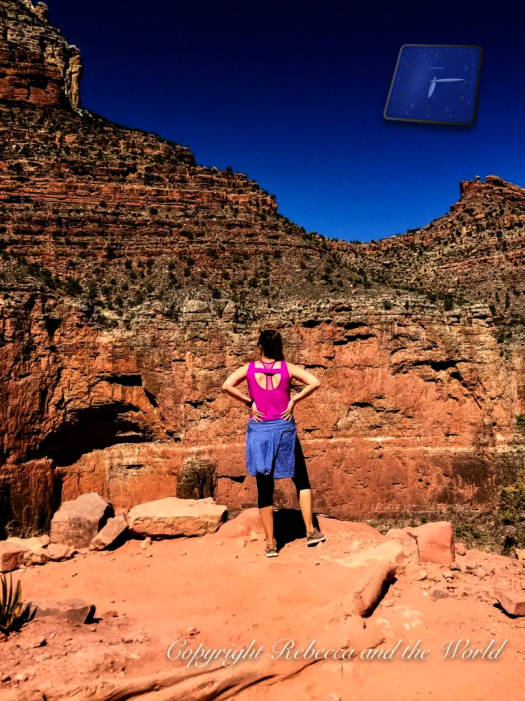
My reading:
6h14
